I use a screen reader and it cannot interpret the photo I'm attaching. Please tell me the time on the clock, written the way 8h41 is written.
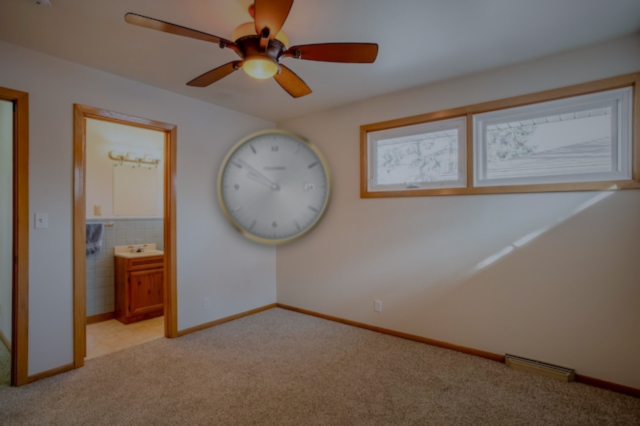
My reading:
9h51
